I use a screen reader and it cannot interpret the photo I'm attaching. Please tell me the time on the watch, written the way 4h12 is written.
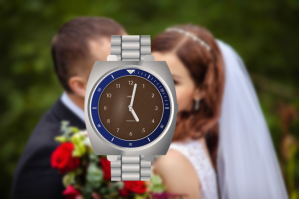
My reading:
5h02
